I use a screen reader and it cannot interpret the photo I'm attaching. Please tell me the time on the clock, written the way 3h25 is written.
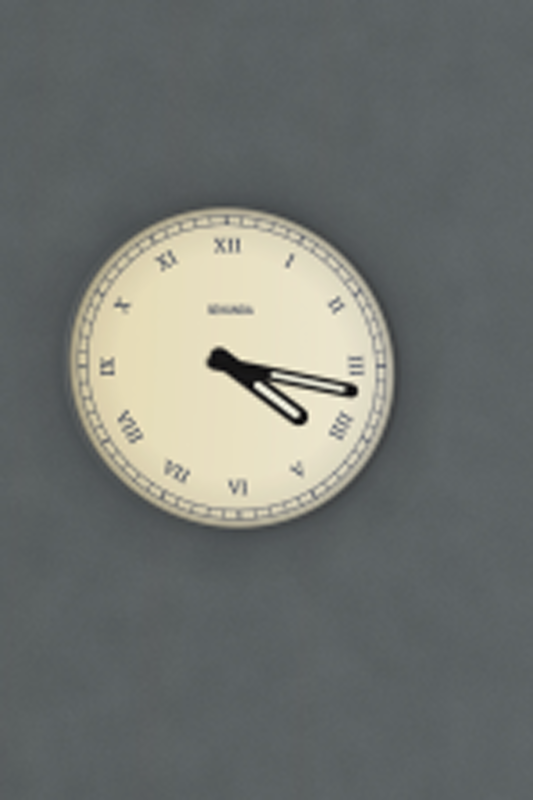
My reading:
4h17
